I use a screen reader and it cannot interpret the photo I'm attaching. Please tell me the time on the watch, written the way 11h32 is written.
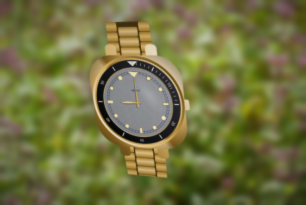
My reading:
9h00
